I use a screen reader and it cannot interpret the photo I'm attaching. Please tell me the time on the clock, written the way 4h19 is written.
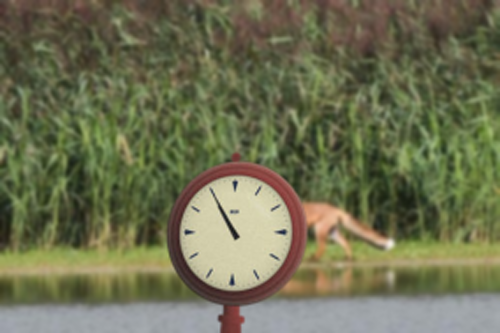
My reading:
10h55
